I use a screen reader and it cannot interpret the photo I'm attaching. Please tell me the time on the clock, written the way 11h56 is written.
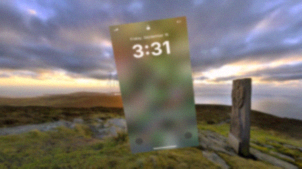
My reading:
3h31
